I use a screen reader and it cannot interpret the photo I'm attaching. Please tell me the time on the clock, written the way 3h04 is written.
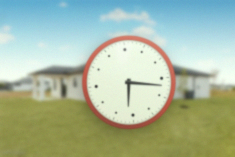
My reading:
6h17
